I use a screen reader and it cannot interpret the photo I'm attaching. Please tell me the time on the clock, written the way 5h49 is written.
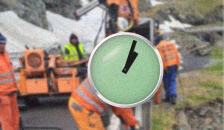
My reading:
1h03
